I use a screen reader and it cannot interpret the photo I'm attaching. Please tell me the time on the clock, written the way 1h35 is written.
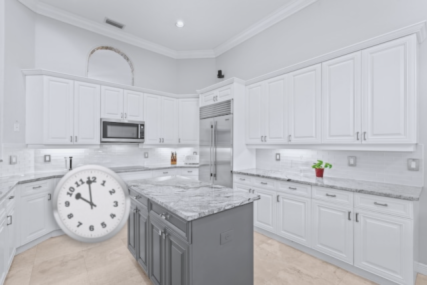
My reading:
9h59
